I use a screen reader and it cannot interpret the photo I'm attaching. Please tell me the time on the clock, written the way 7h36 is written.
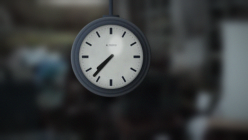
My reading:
7h37
